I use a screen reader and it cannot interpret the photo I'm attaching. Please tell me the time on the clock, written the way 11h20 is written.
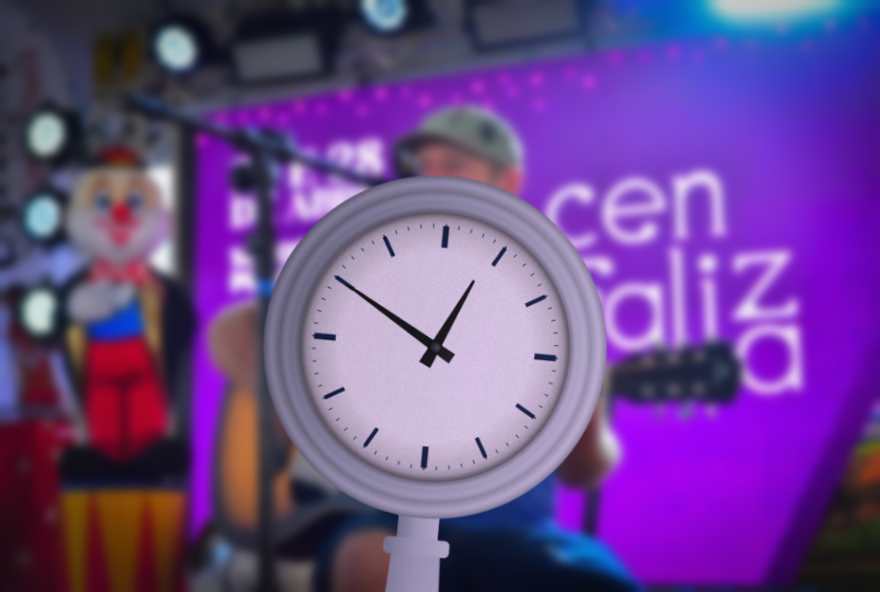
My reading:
12h50
